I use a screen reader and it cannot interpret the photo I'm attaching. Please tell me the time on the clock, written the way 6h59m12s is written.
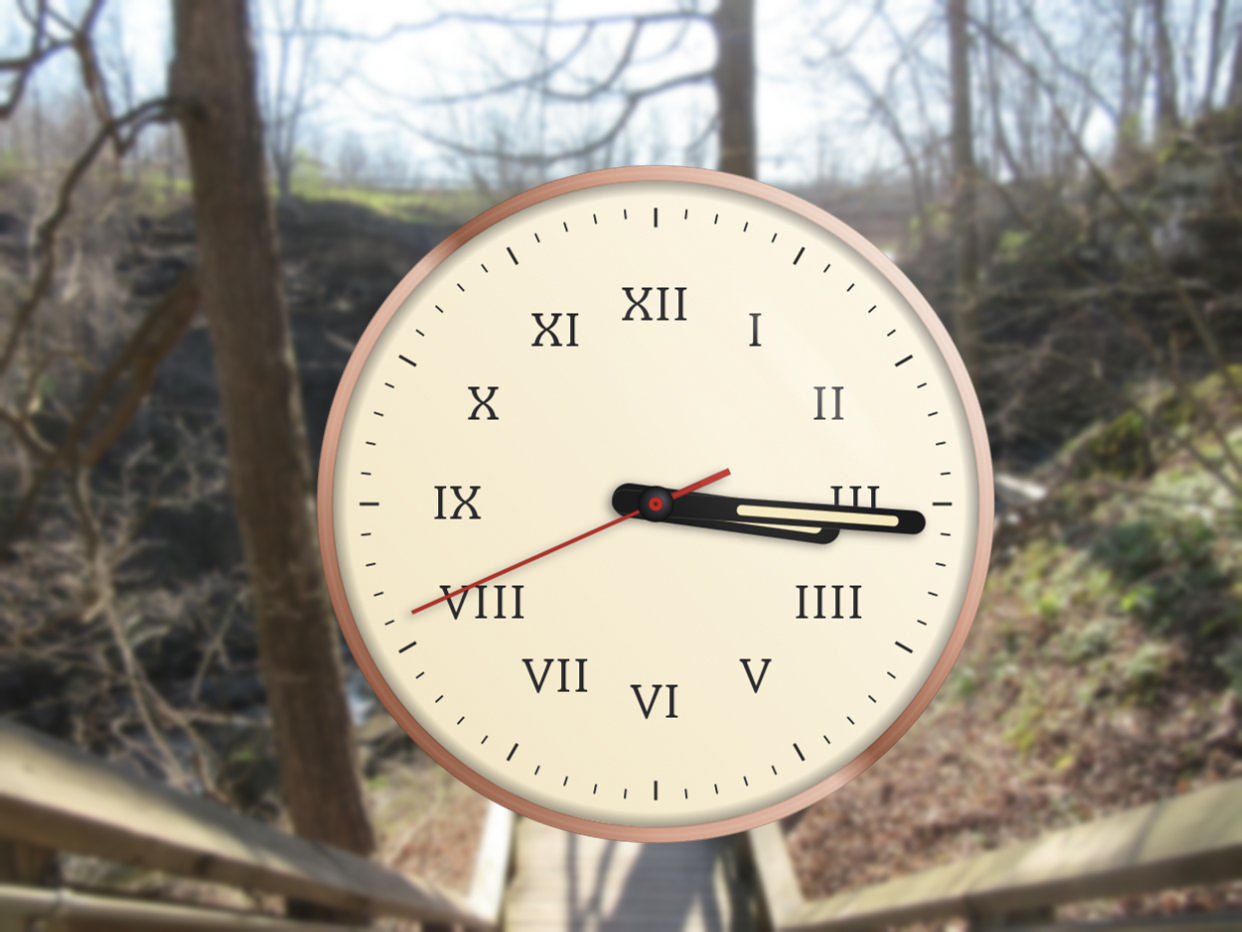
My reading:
3h15m41s
